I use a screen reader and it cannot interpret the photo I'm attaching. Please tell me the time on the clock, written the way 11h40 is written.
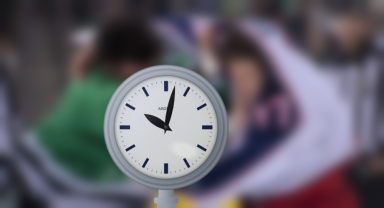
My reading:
10h02
